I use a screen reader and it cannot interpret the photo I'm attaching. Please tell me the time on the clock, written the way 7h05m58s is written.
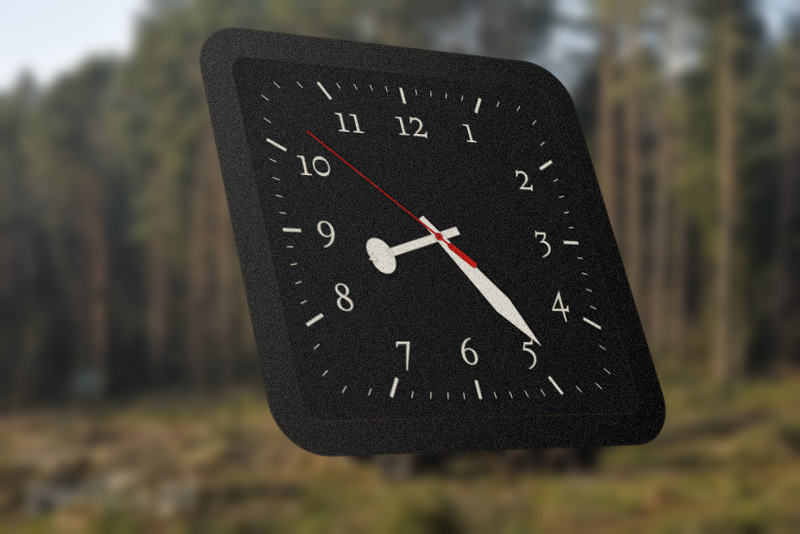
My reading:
8h23m52s
